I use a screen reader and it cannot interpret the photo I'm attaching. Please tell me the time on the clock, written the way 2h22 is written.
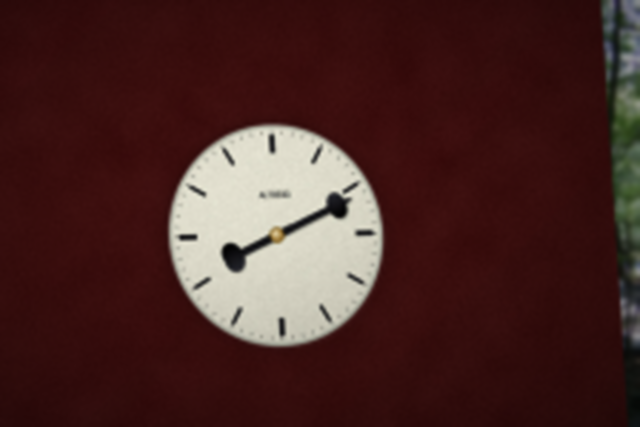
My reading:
8h11
